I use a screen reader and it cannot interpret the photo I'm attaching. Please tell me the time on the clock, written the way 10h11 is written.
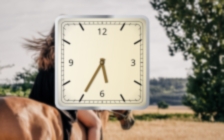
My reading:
5h35
